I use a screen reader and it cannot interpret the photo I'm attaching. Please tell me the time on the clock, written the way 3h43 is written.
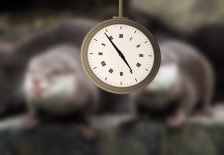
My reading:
4h54
